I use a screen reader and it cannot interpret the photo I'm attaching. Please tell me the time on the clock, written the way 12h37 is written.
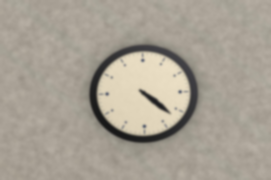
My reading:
4h22
